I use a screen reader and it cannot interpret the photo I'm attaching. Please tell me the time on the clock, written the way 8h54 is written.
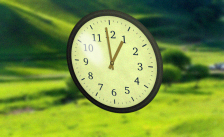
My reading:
12h59
